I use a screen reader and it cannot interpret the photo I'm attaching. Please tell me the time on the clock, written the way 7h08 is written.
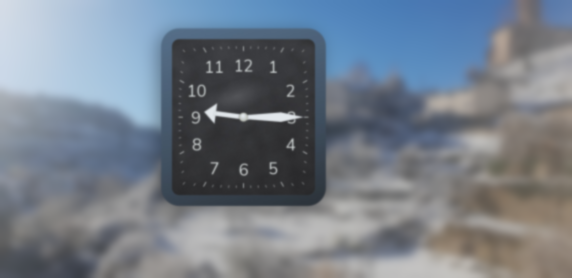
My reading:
9h15
